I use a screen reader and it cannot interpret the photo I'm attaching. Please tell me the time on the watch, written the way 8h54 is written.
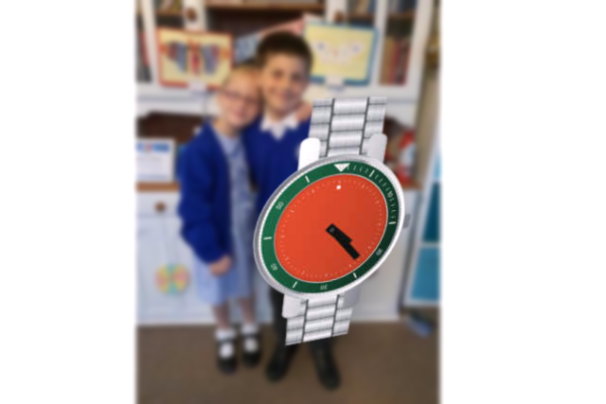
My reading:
4h23
